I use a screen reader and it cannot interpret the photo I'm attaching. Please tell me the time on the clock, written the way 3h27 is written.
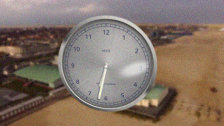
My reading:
6h32
